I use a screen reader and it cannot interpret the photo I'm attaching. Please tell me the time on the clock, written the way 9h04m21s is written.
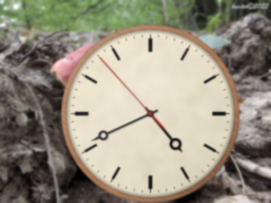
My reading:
4h40m53s
